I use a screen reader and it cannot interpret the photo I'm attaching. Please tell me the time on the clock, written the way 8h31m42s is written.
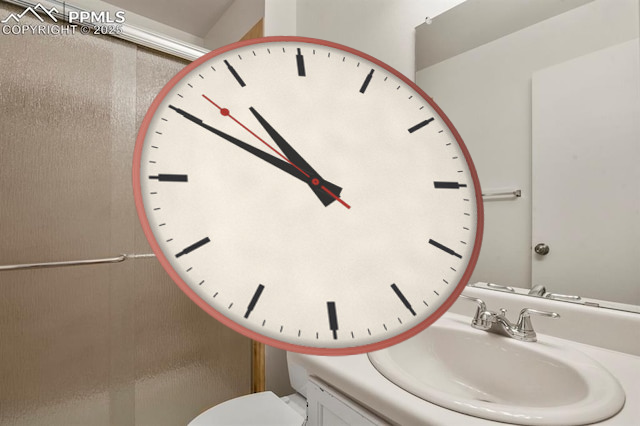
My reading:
10h49m52s
